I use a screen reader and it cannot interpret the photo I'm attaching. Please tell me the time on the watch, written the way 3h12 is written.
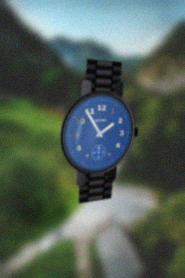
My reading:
1h54
